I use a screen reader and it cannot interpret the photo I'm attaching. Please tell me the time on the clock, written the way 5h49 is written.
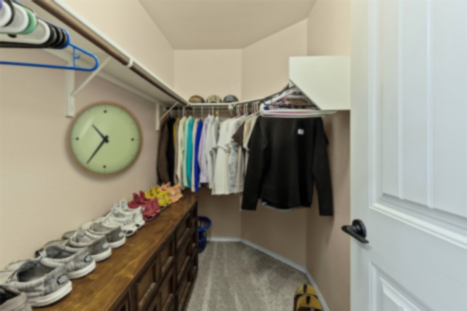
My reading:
10h36
